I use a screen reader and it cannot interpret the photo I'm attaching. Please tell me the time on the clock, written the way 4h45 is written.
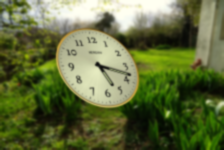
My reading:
5h18
